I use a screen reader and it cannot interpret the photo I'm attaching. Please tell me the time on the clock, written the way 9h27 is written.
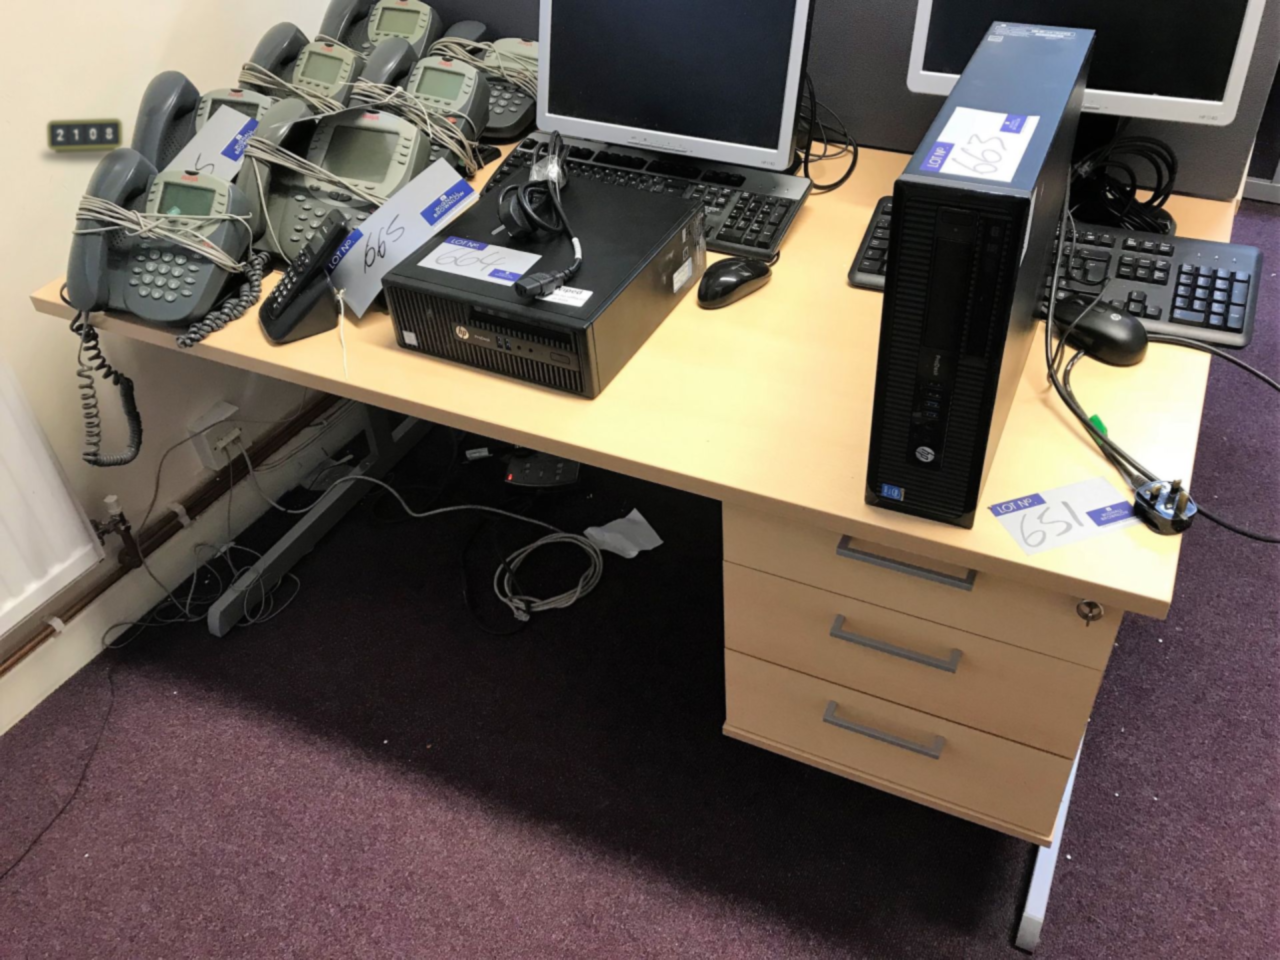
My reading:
21h08
